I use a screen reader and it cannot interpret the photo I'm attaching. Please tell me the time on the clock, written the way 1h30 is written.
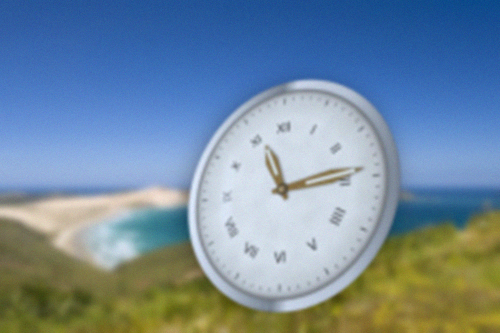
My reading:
11h14
